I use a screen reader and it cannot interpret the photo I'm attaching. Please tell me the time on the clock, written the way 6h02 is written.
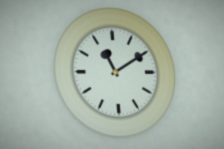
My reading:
11h10
